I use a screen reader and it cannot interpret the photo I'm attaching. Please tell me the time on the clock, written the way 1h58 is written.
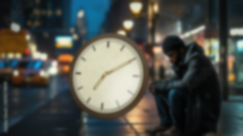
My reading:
7h10
